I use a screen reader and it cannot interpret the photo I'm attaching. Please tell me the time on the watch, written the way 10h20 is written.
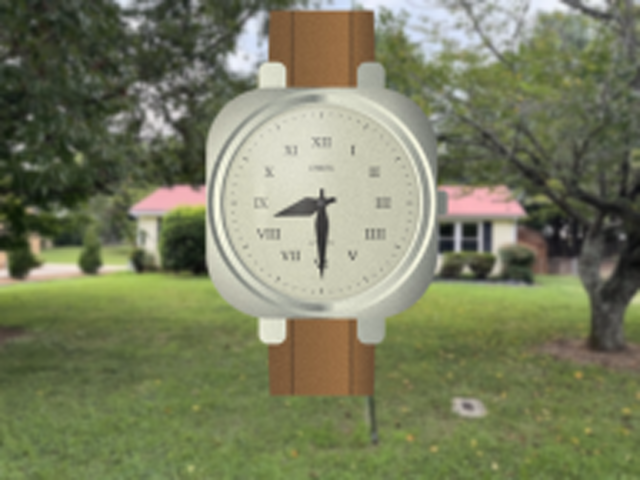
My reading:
8h30
